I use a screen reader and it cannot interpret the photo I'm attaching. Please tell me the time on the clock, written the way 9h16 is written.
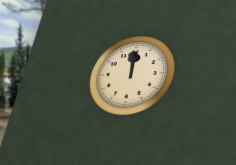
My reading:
11h59
